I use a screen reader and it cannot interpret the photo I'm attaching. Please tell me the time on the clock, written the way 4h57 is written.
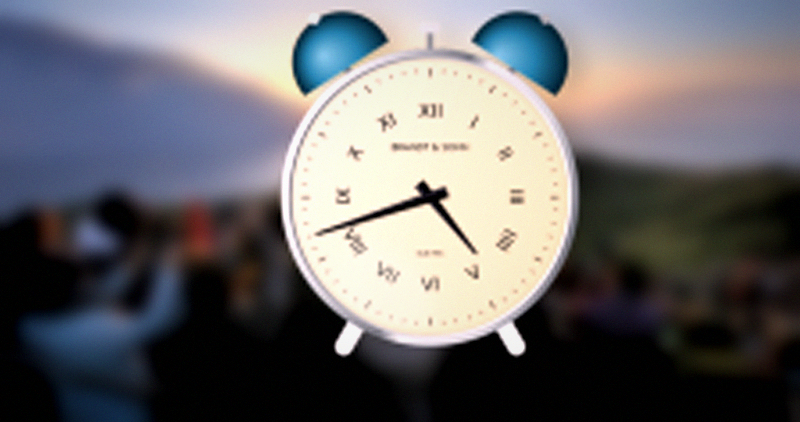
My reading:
4h42
